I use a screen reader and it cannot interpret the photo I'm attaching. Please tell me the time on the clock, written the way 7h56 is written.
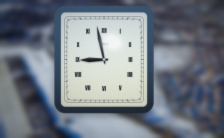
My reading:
8h58
